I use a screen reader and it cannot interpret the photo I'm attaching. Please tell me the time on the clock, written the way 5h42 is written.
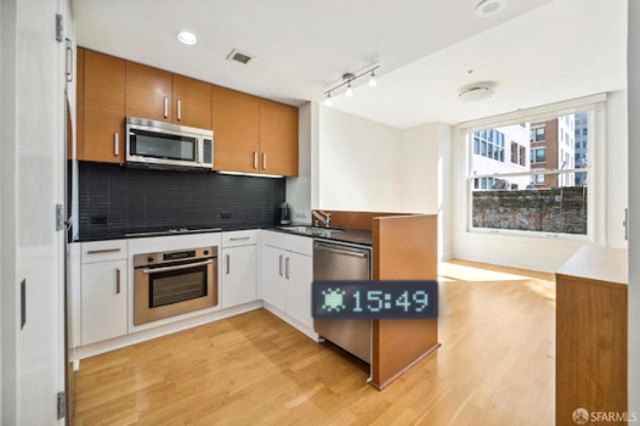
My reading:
15h49
